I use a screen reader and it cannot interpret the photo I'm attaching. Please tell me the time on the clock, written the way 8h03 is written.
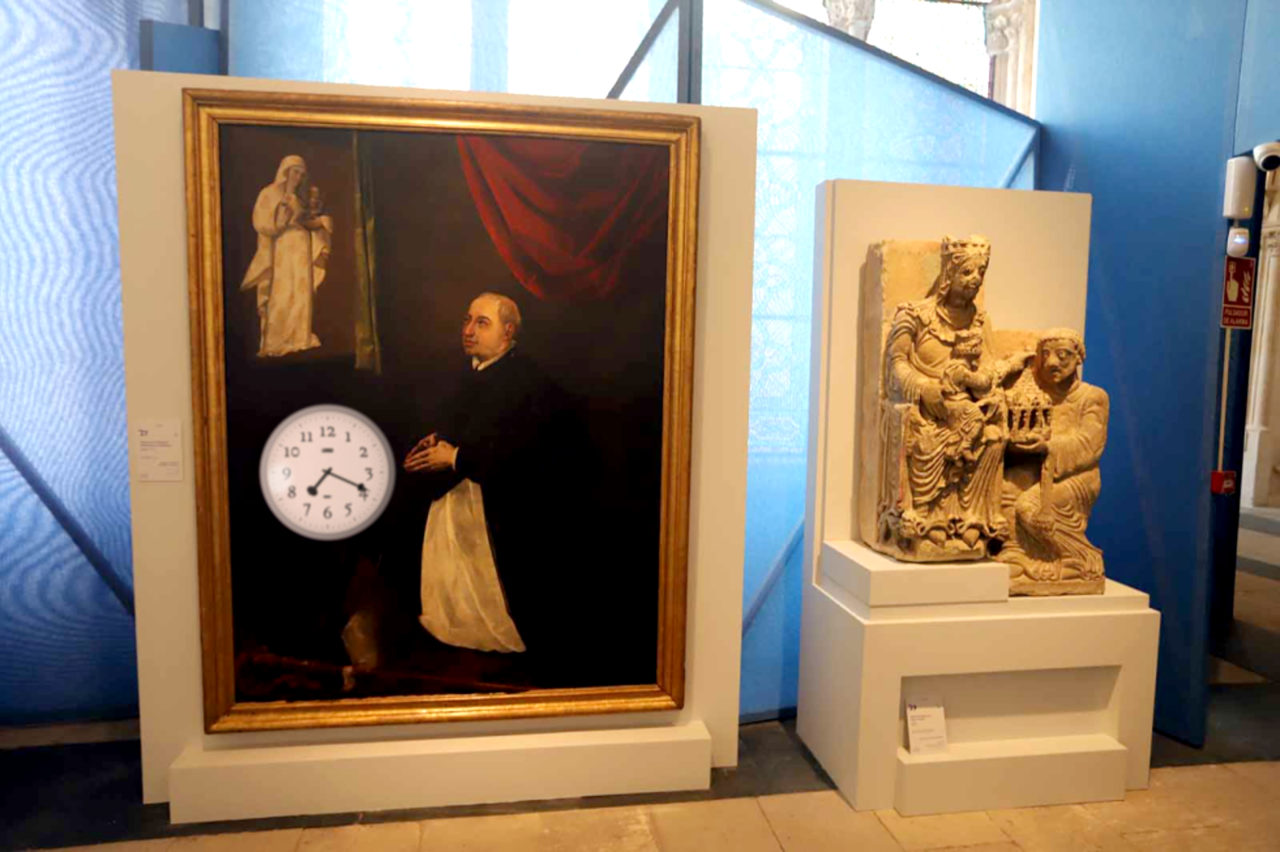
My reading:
7h19
